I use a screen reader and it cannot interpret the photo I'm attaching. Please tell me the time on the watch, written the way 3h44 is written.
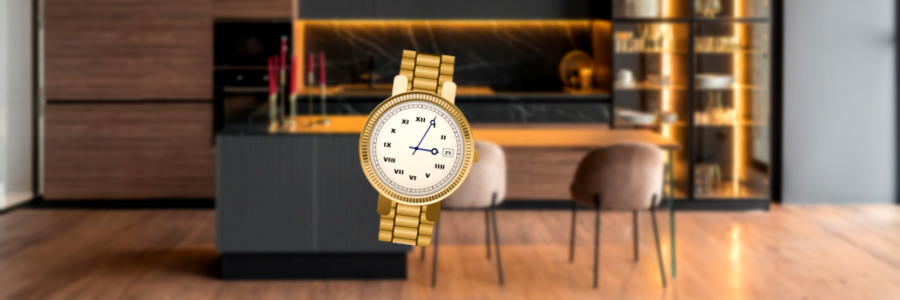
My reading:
3h04
